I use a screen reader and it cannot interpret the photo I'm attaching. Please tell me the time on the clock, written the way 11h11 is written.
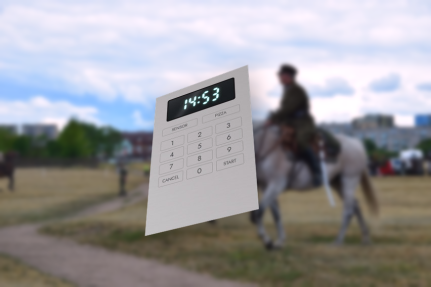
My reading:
14h53
